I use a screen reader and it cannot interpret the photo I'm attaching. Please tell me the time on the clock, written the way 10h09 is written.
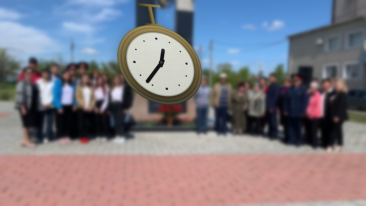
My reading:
12h37
